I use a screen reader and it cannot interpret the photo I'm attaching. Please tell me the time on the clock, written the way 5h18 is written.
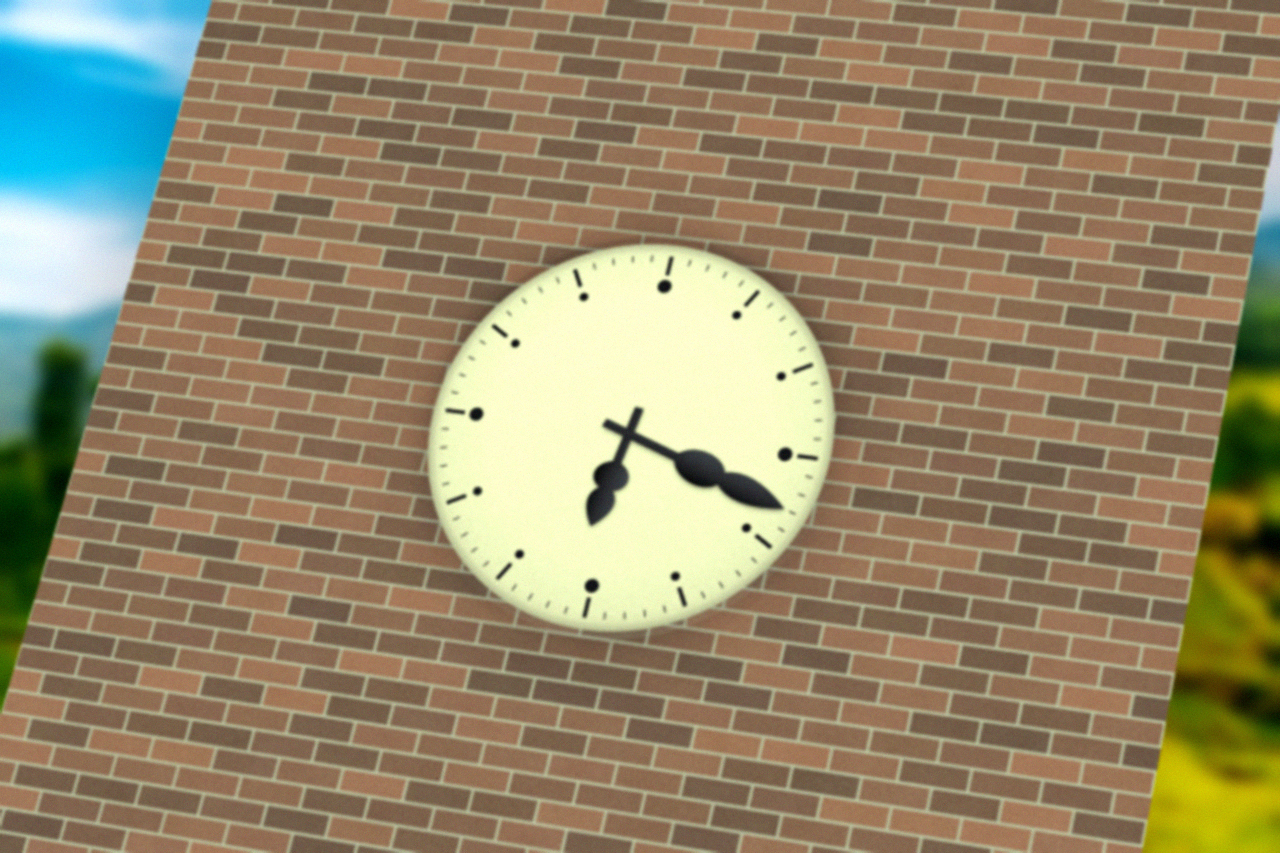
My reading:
6h18
